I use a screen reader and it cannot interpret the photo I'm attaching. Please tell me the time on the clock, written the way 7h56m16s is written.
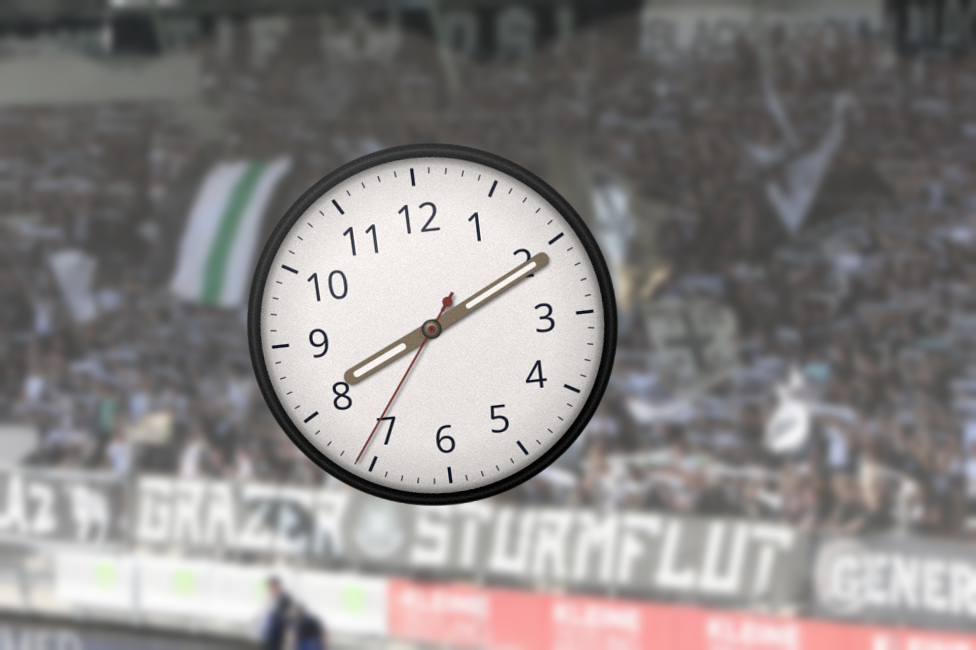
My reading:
8h10m36s
